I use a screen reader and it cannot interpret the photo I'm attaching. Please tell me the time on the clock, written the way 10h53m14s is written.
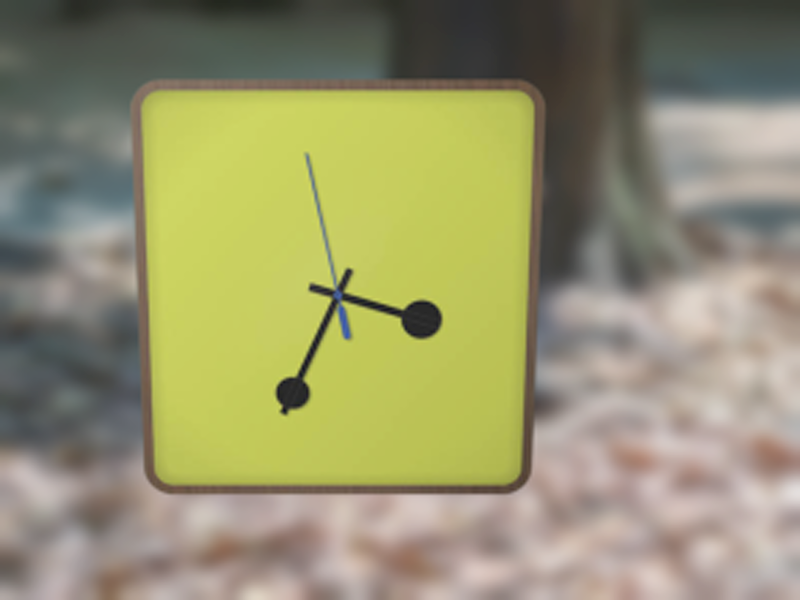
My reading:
3h33m58s
